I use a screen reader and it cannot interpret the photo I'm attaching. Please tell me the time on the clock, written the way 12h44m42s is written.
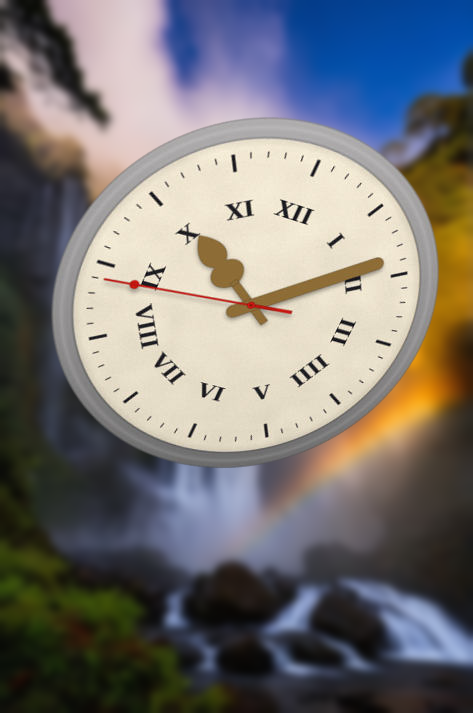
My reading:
10h08m44s
